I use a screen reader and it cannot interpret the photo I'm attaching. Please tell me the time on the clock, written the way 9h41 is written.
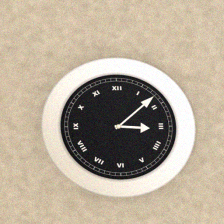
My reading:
3h08
